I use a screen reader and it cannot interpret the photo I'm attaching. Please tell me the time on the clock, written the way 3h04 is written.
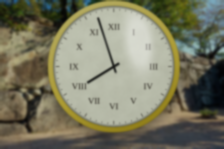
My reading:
7h57
